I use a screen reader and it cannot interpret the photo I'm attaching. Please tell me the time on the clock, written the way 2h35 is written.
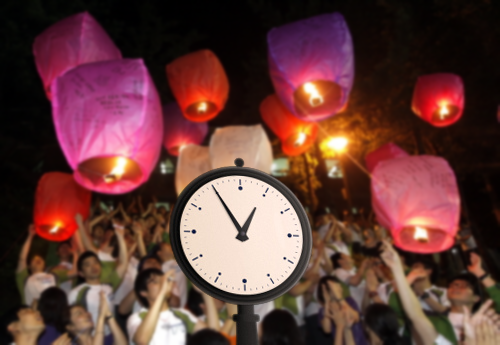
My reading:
12h55
